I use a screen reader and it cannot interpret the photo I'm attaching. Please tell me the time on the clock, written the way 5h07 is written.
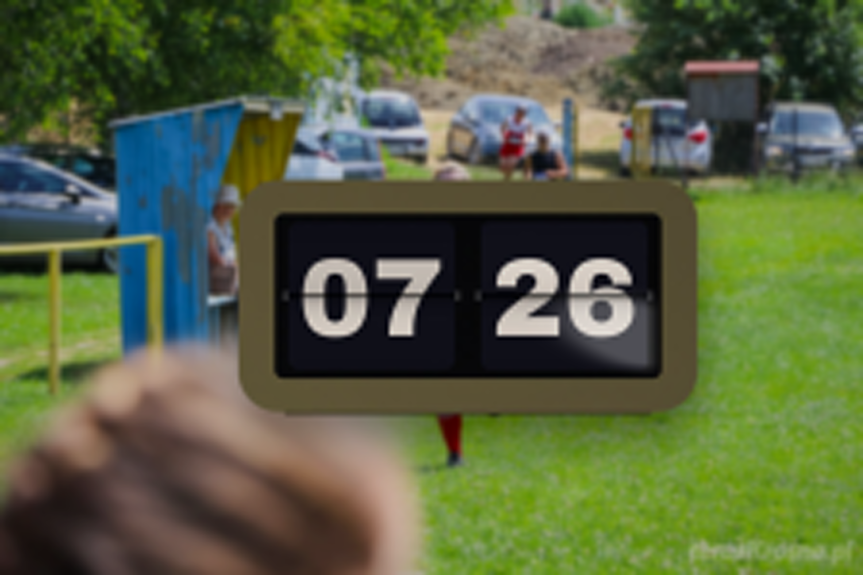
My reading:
7h26
